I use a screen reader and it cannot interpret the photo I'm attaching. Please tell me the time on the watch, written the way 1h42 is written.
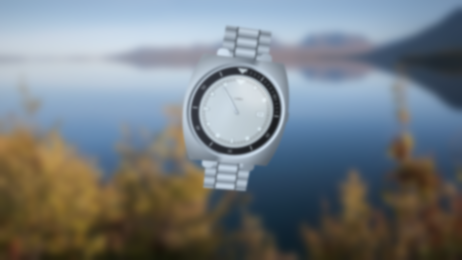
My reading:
10h54
